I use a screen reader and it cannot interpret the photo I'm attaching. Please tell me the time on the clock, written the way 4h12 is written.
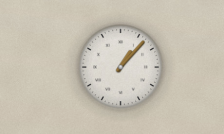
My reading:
1h07
